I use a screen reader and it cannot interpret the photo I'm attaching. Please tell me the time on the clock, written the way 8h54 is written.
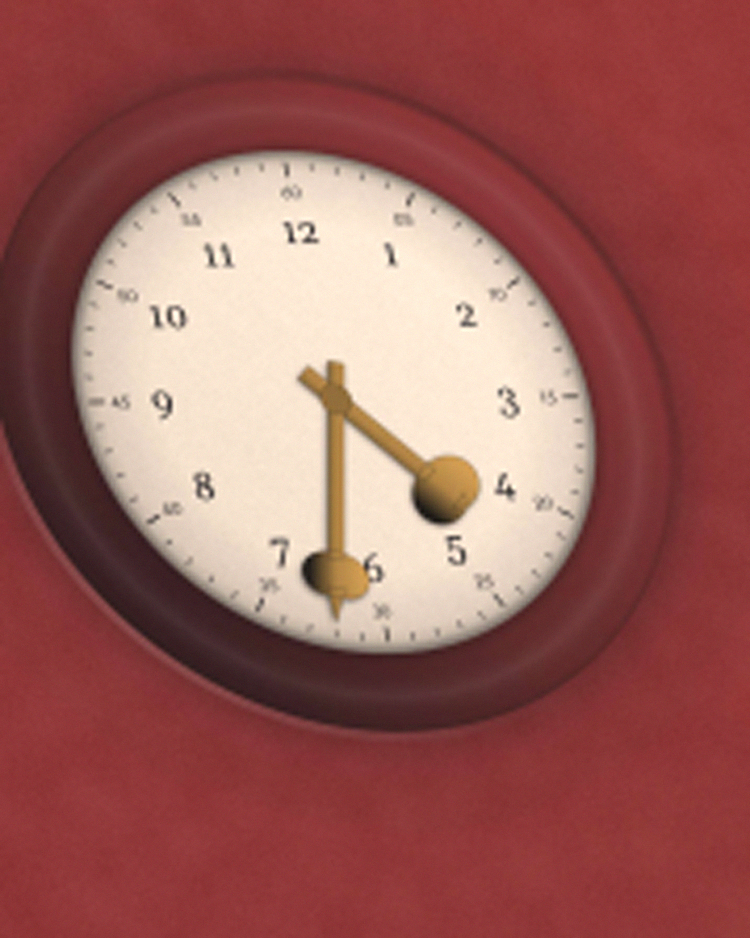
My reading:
4h32
